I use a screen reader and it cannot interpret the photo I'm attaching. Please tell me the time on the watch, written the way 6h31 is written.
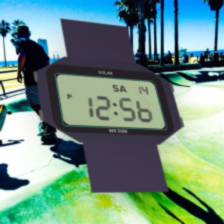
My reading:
12h56
